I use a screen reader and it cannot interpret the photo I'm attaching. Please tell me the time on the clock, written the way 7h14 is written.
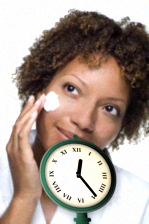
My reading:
12h24
